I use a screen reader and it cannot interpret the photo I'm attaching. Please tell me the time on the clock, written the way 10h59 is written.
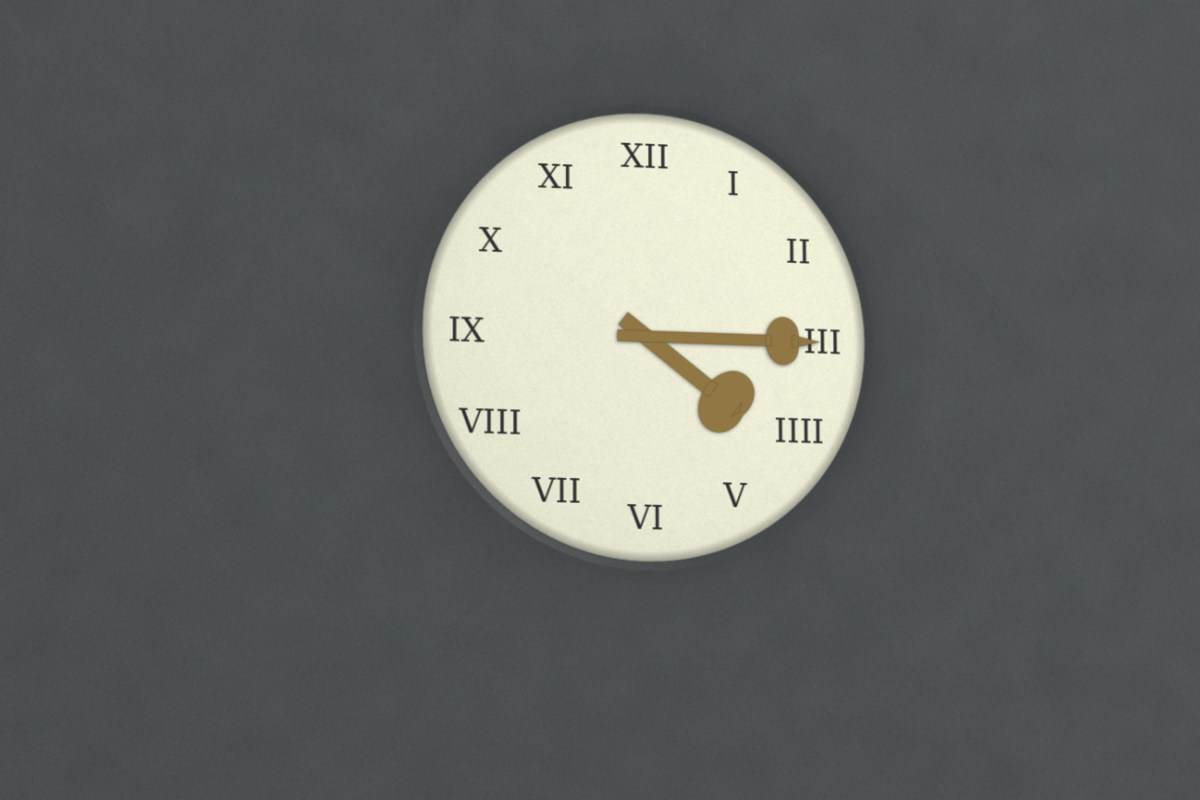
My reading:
4h15
